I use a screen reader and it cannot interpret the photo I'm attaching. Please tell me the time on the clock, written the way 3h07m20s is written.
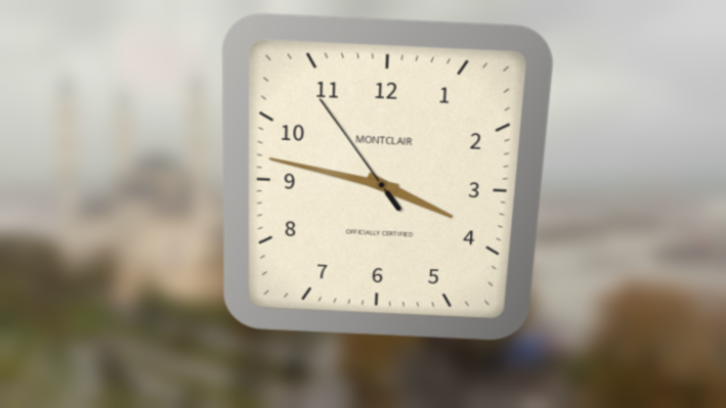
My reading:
3h46m54s
